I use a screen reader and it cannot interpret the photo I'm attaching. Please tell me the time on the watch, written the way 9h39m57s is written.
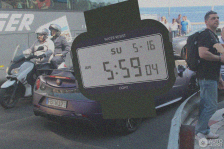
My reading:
5h59m04s
